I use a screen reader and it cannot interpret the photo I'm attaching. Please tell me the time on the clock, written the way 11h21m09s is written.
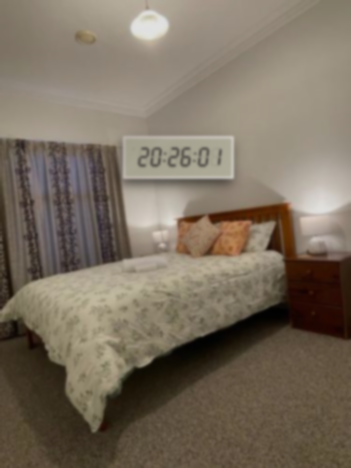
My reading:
20h26m01s
